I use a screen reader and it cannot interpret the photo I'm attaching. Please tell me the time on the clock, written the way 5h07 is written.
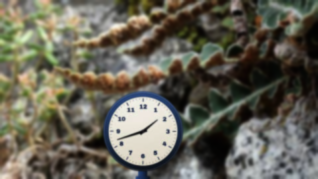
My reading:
1h42
